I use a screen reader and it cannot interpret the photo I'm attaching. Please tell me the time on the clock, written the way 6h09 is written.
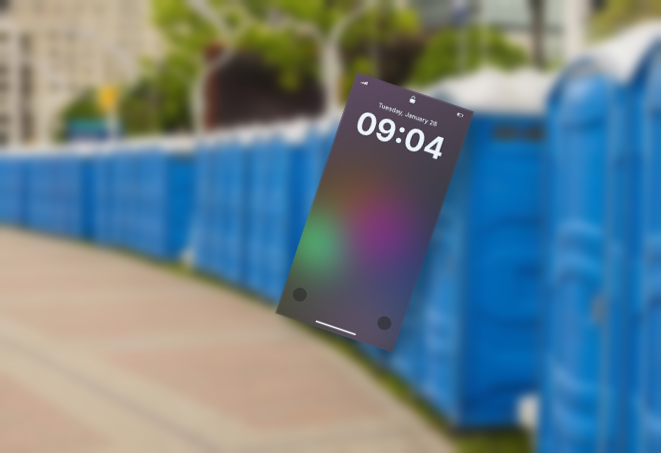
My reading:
9h04
